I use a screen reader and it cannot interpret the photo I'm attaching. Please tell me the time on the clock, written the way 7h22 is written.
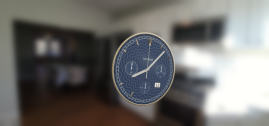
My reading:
8h07
